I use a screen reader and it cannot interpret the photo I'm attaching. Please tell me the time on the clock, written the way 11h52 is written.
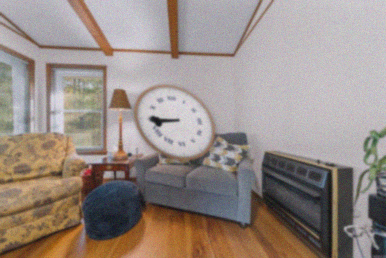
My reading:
8h45
